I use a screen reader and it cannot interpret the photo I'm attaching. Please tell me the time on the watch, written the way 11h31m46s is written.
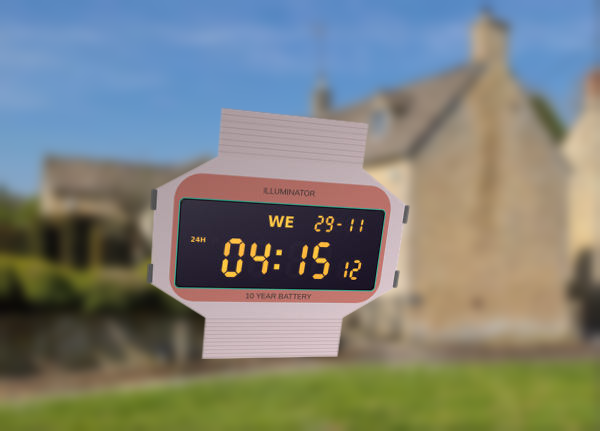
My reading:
4h15m12s
